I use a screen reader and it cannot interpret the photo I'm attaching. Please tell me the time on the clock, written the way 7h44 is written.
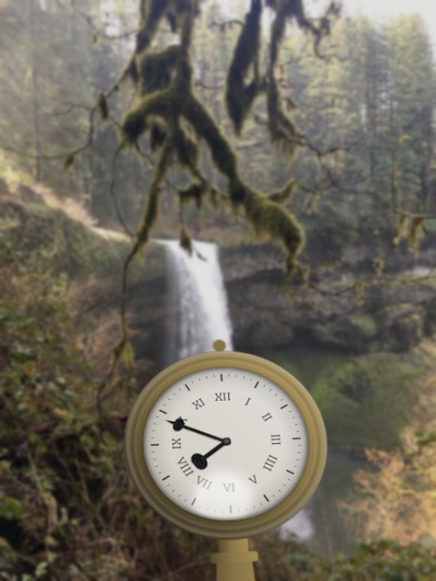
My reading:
7h49
